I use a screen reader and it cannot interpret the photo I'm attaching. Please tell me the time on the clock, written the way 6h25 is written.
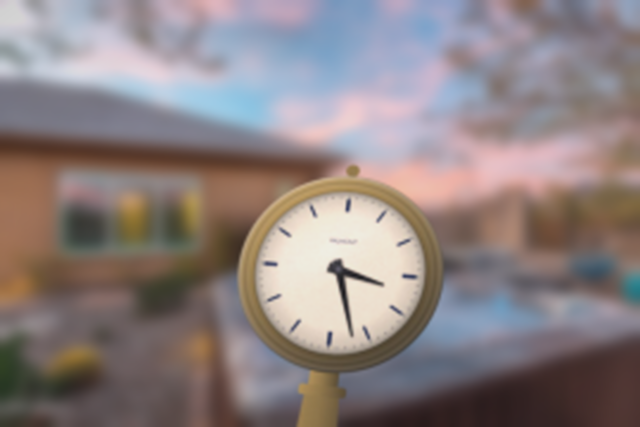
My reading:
3h27
